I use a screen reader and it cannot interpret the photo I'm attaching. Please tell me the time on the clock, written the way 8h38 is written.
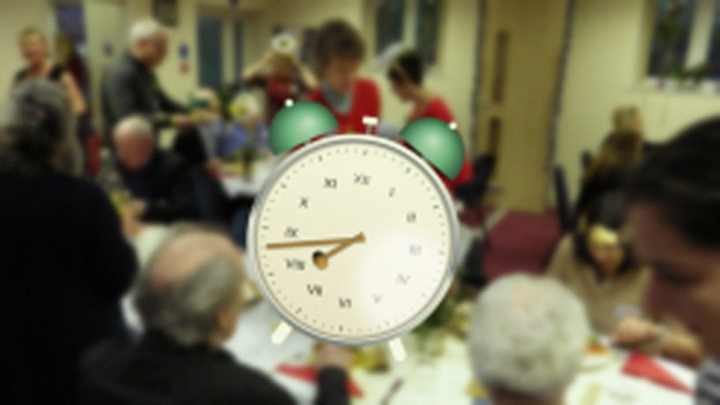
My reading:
7h43
